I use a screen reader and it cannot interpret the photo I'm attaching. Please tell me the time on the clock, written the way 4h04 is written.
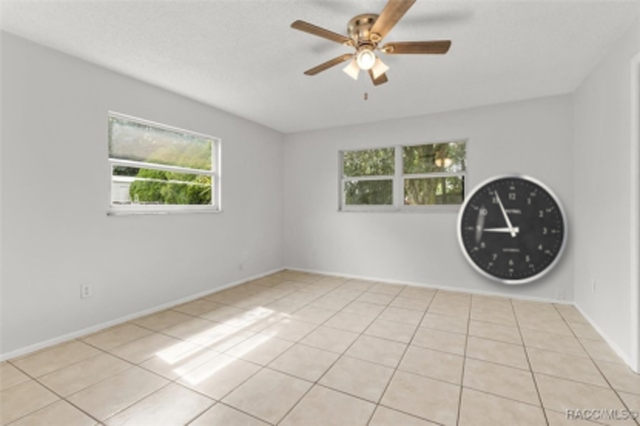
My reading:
8h56
